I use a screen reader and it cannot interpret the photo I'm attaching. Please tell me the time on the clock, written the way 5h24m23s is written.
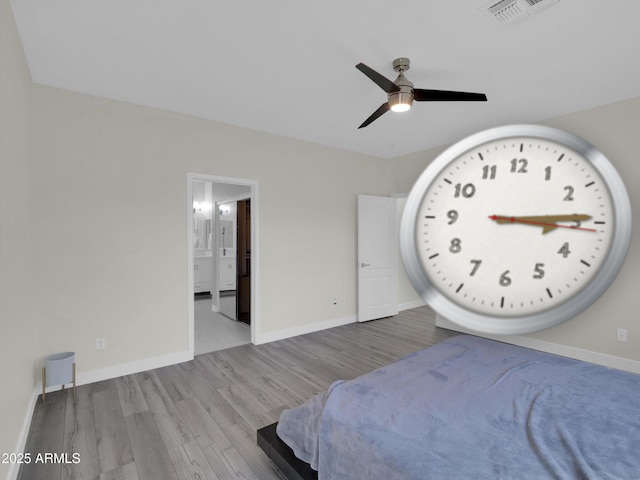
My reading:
3h14m16s
